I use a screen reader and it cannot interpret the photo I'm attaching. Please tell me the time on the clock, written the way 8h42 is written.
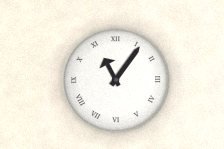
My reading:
11h06
